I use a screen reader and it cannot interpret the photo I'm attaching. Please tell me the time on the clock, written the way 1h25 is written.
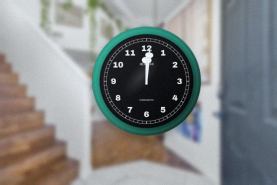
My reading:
12h01
